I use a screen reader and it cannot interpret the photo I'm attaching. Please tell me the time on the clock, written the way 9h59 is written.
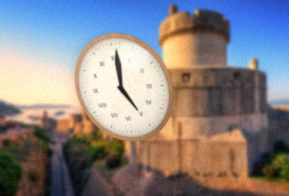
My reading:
5h01
